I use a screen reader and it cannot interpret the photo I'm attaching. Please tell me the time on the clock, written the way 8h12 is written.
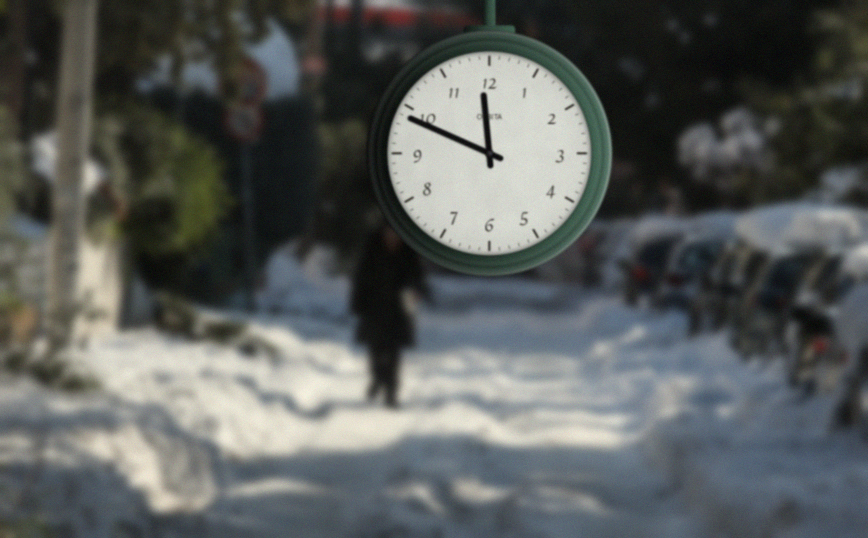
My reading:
11h49
